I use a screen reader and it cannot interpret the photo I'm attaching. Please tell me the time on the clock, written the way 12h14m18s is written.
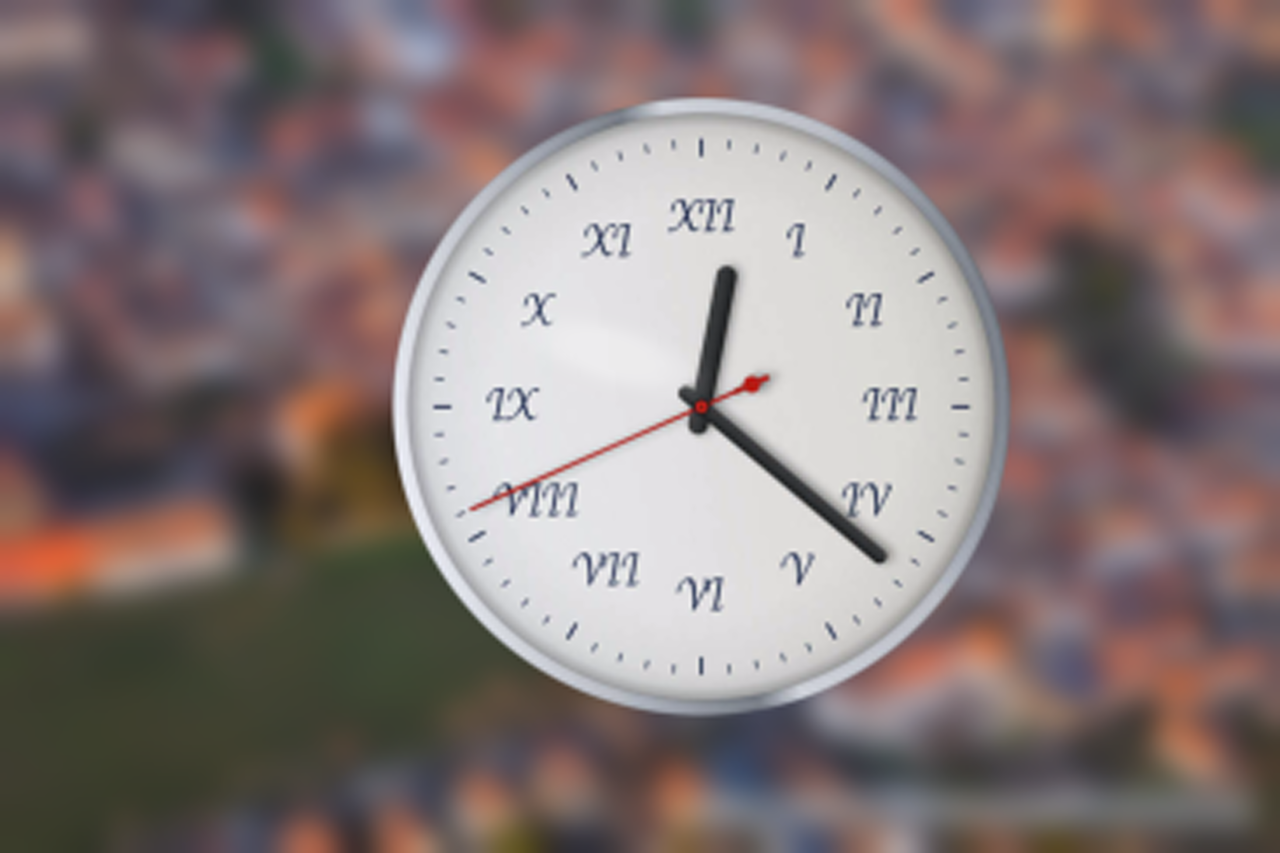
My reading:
12h21m41s
